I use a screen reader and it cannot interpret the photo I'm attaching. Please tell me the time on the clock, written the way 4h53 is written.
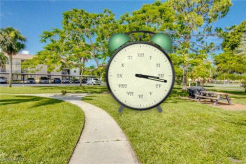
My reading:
3h17
